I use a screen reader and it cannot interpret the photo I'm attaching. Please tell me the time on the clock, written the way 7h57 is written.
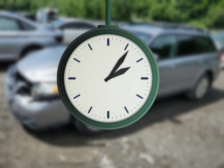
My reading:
2h06
